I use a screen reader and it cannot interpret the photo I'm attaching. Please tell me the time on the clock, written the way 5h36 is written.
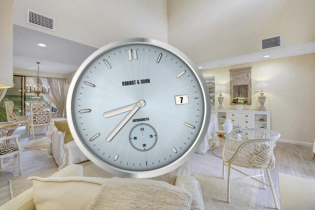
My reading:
8h38
